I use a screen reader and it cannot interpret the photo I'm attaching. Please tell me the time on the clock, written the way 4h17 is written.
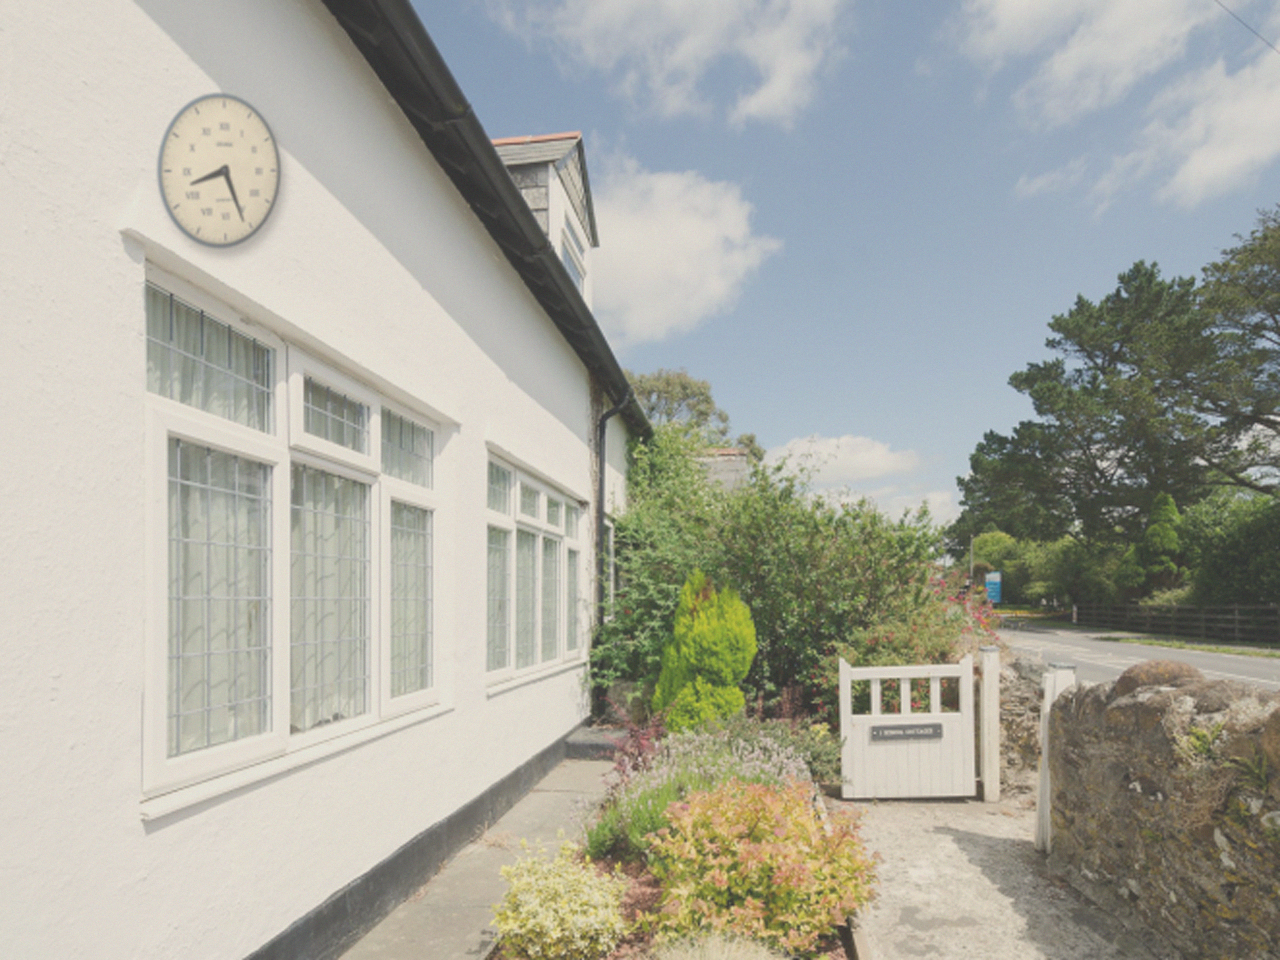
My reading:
8h26
